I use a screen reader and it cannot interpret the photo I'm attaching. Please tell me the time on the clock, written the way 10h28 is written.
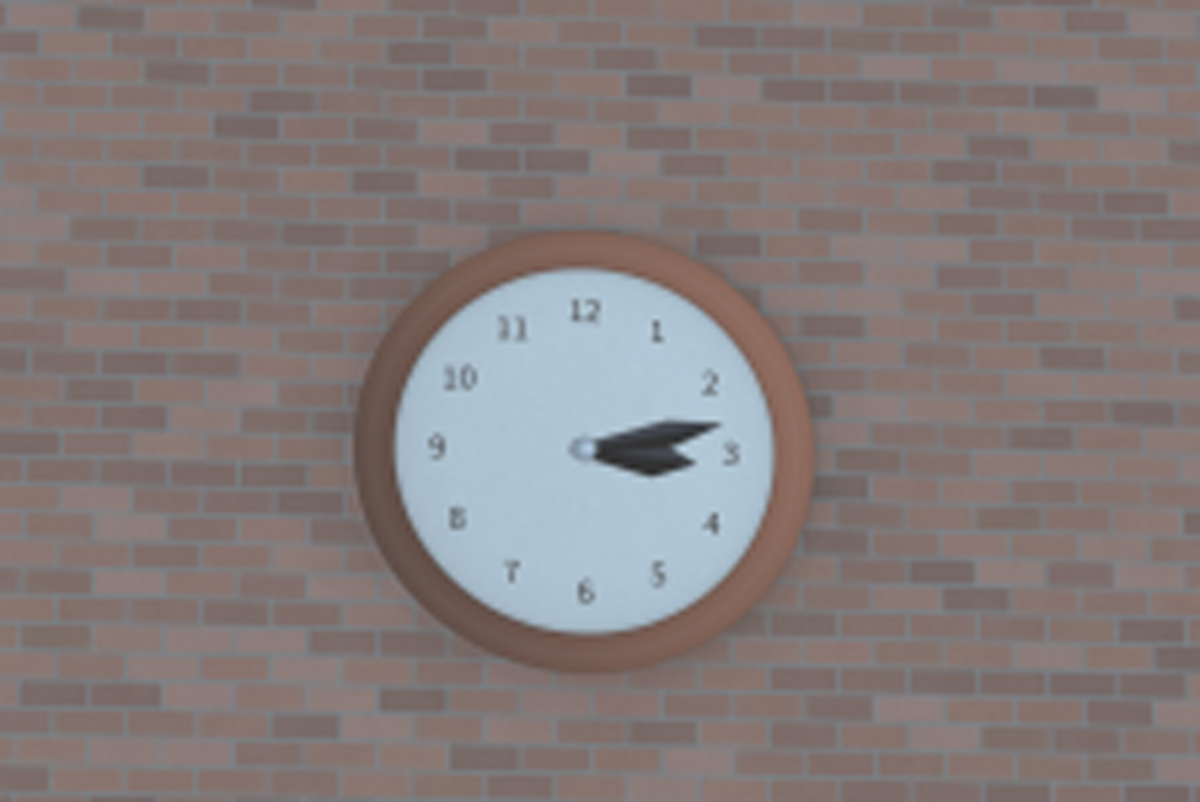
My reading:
3h13
